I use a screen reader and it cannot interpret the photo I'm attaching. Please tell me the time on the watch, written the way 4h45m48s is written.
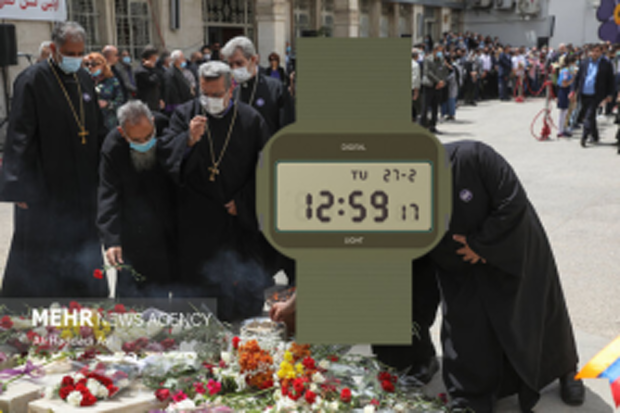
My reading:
12h59m17s
